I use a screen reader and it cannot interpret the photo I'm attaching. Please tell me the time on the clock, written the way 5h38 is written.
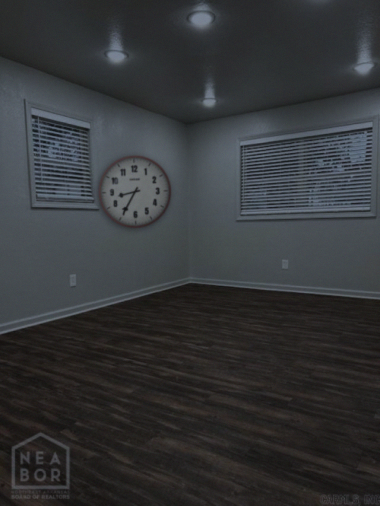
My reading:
8h35
